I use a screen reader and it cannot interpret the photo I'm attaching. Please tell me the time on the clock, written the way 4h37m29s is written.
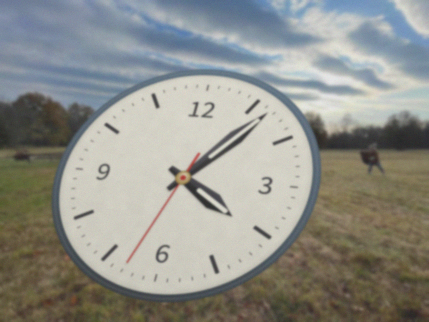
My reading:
4h06m33s
